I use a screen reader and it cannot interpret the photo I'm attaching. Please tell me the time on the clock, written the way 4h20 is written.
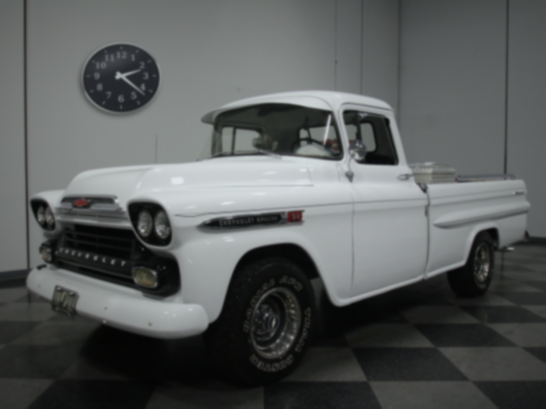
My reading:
2h22
